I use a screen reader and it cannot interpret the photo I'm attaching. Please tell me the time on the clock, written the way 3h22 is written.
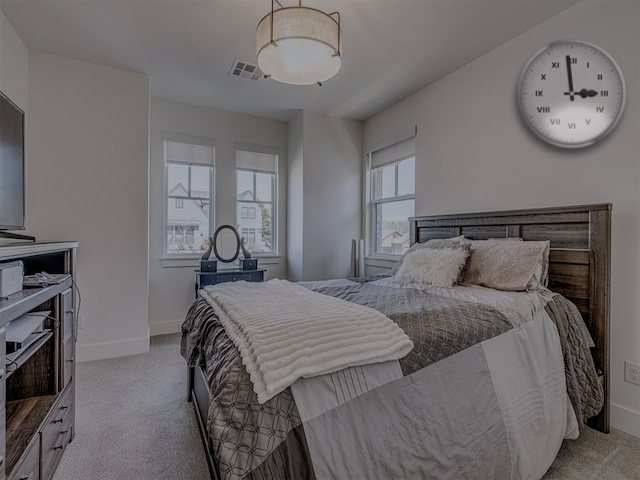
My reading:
2h59
